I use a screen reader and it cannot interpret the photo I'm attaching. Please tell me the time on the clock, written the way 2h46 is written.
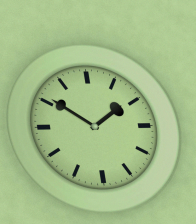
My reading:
1h51
